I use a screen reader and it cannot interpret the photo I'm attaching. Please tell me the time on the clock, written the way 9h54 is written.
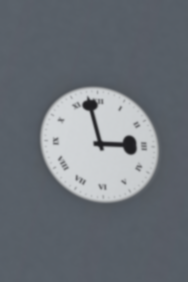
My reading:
2h58
